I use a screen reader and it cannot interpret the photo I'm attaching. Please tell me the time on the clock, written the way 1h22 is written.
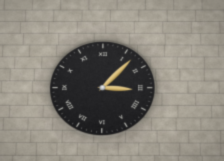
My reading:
3h07
